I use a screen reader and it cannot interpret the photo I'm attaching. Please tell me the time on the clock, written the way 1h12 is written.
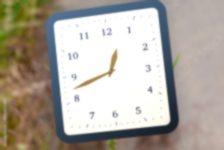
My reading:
12h42
